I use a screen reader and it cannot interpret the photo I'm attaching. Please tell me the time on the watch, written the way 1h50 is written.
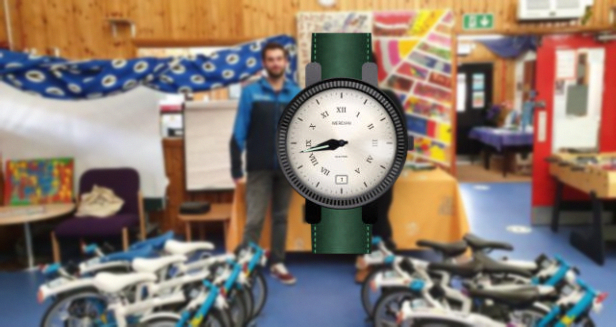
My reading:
8h43
